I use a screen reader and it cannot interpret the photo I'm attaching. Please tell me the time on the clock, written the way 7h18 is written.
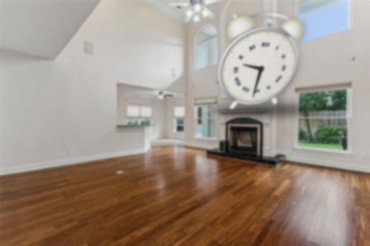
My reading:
9h31
